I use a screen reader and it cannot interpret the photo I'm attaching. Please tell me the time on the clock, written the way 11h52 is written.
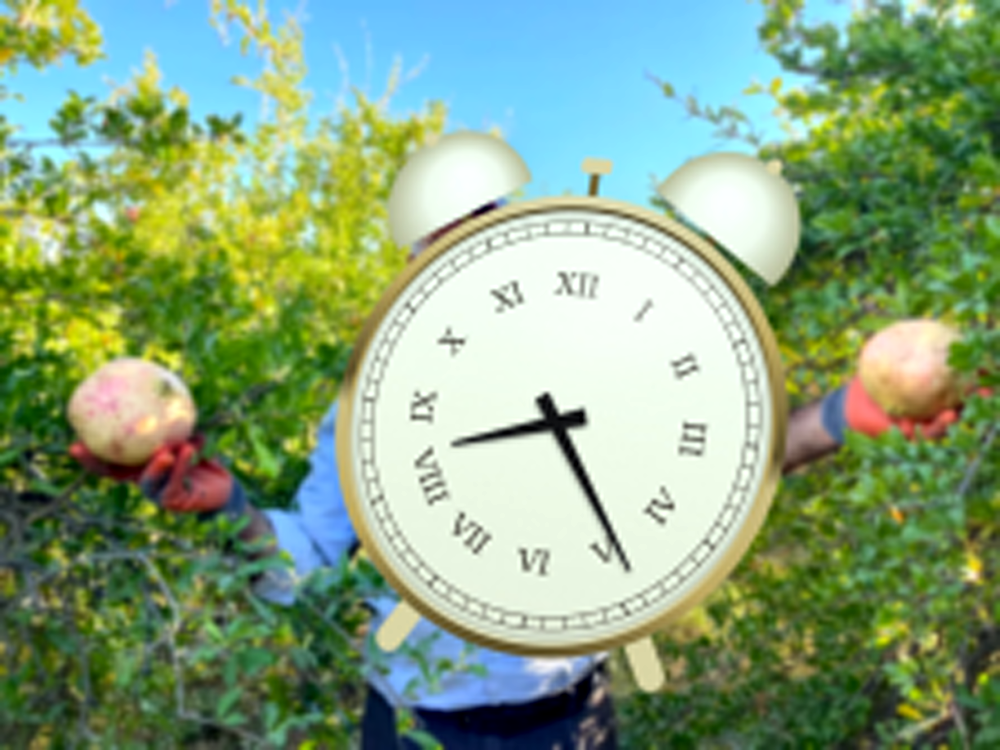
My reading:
8h24
